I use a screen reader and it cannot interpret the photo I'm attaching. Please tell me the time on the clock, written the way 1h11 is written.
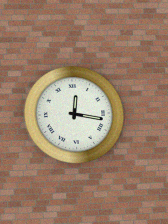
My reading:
12h17
